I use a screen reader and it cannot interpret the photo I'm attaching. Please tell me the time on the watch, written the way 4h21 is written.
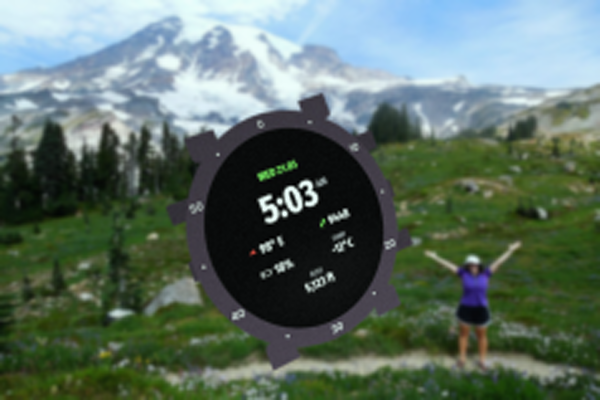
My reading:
5h03
